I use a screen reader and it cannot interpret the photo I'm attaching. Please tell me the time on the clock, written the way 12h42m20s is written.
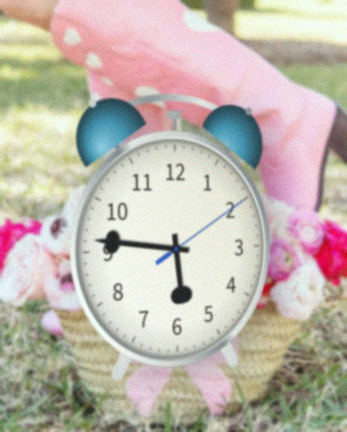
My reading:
5h46m10s
